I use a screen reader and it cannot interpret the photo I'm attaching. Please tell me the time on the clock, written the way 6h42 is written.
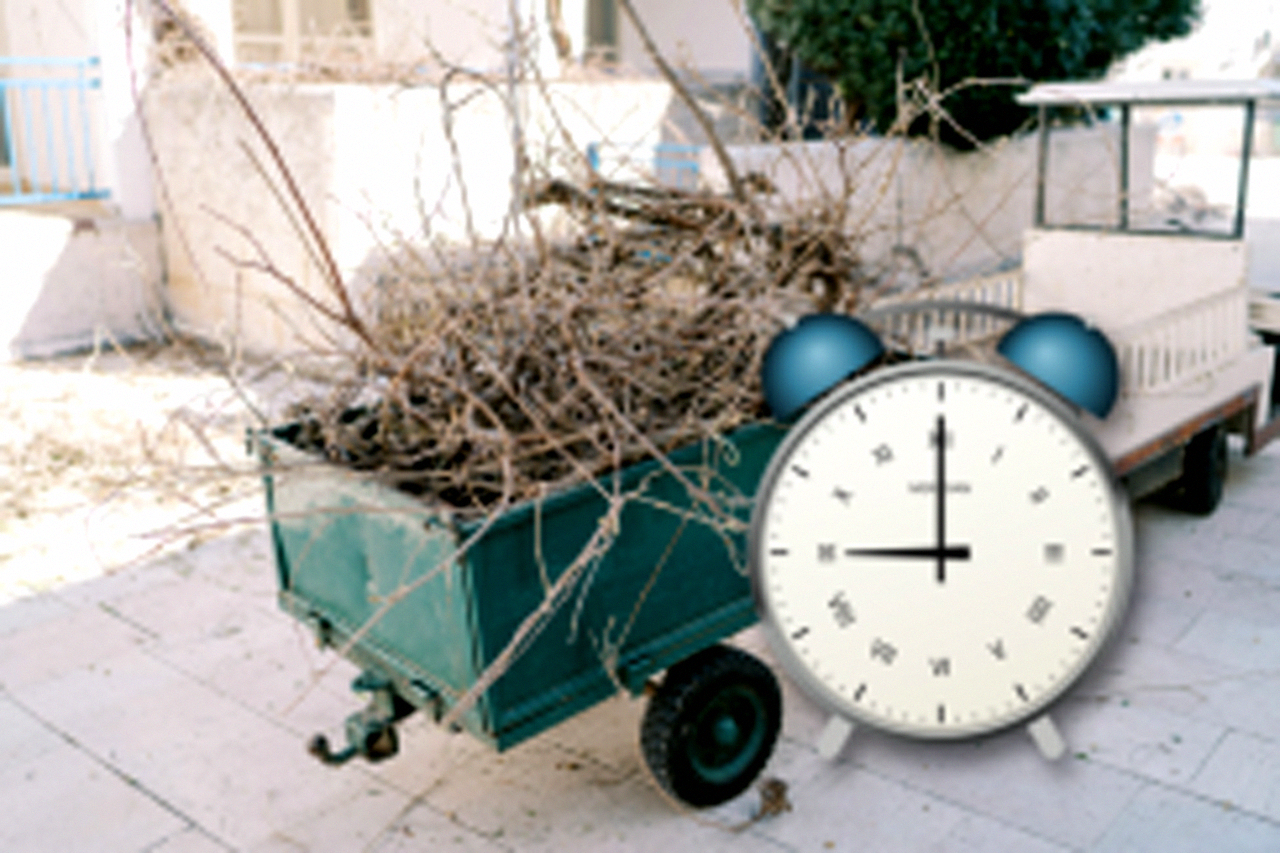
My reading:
9h00
